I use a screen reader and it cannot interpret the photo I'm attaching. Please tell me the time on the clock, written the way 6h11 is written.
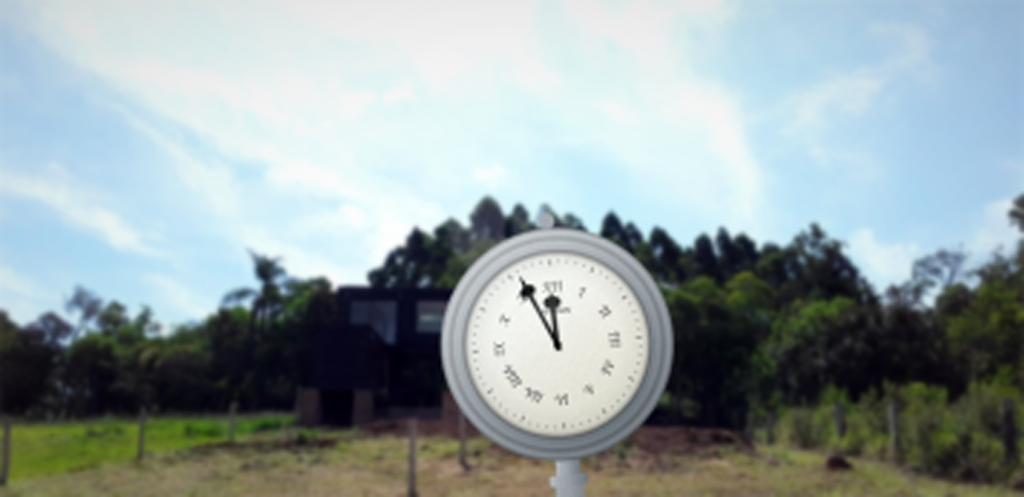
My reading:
11h56
